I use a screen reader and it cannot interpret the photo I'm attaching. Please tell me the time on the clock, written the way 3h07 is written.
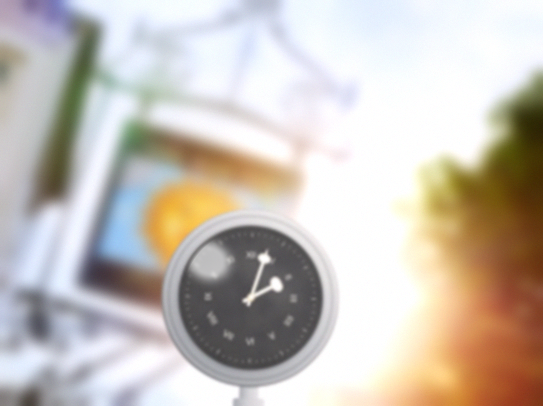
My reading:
2h03
